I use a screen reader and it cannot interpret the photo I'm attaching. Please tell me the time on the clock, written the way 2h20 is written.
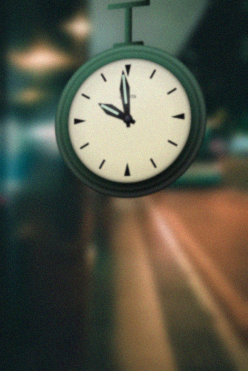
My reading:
9h59
